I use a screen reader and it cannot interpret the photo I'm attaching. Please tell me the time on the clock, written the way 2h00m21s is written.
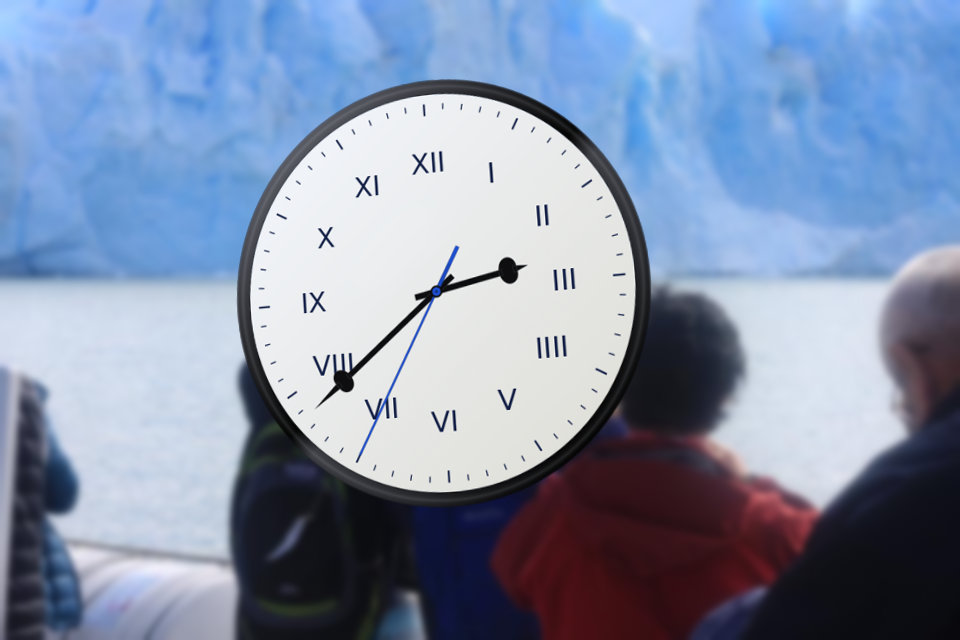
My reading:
2h38m35s
